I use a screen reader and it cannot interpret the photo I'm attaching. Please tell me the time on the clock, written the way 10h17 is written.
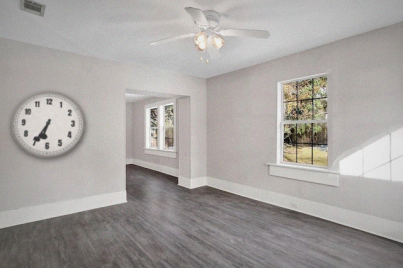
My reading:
6h35
